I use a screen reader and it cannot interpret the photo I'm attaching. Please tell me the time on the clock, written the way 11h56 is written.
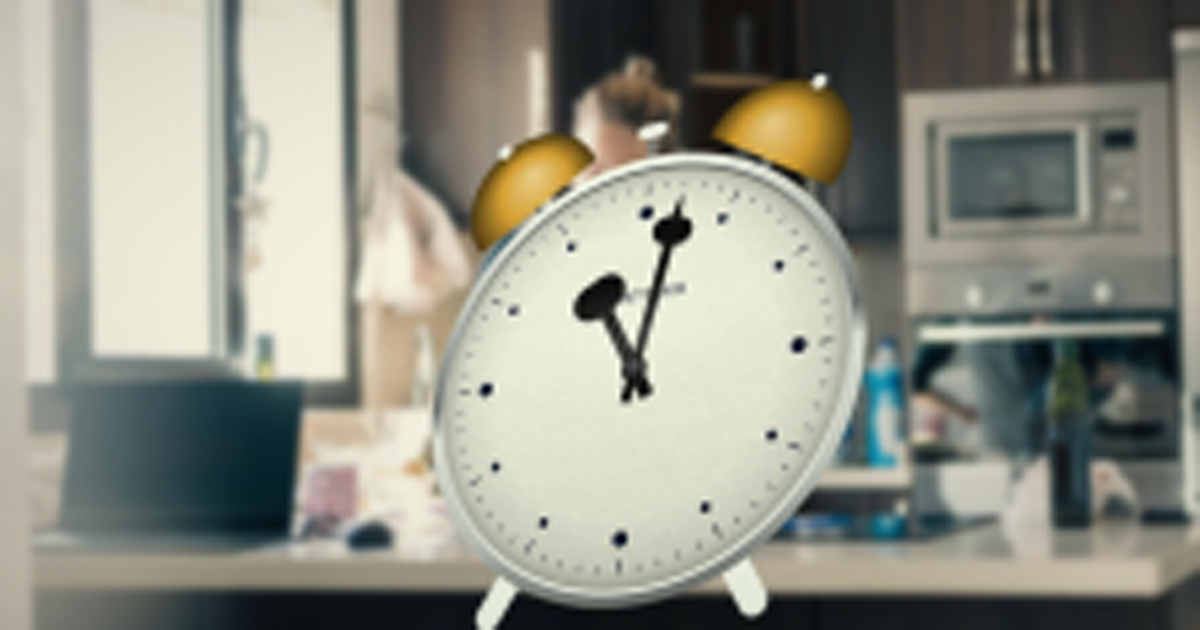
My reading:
11h02
